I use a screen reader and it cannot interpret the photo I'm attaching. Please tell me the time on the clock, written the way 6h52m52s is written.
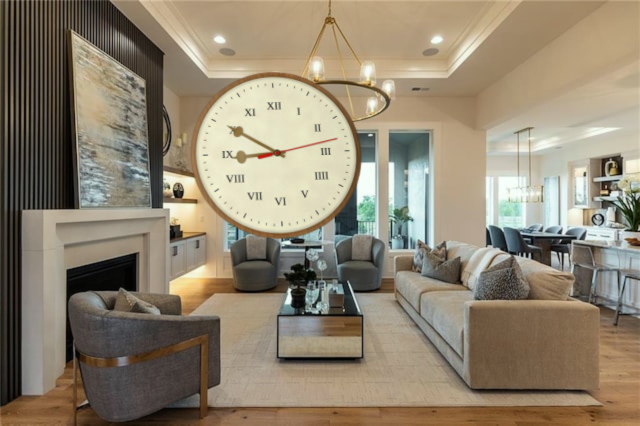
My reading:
8h50m13s
